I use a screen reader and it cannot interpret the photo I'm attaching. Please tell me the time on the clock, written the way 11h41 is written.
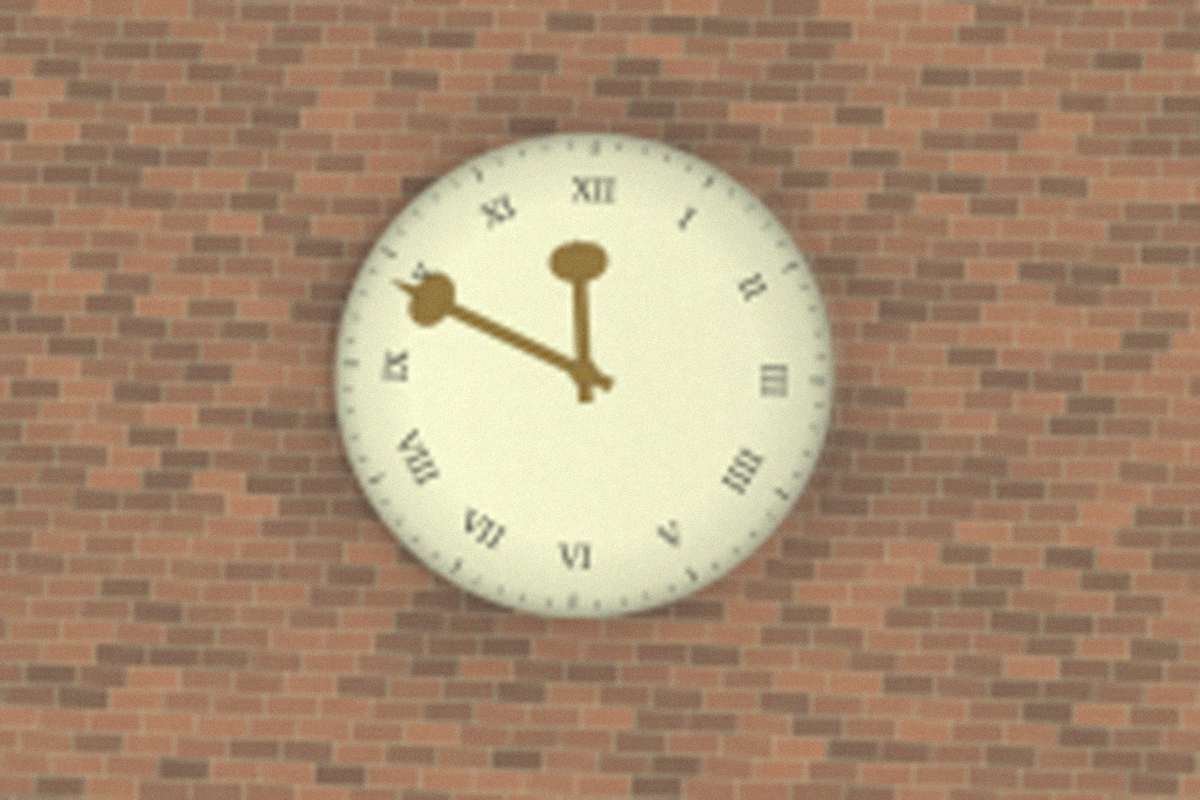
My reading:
11h49
